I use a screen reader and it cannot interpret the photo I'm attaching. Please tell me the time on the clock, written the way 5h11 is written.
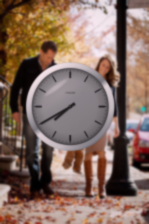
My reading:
7h40
